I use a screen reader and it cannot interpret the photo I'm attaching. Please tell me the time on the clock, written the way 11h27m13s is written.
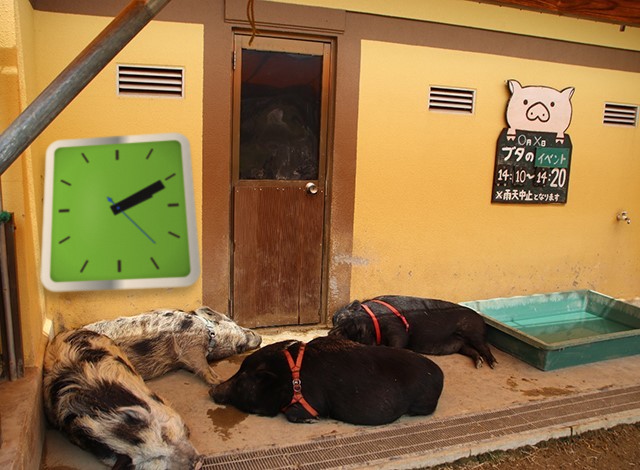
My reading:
2h10m23s
